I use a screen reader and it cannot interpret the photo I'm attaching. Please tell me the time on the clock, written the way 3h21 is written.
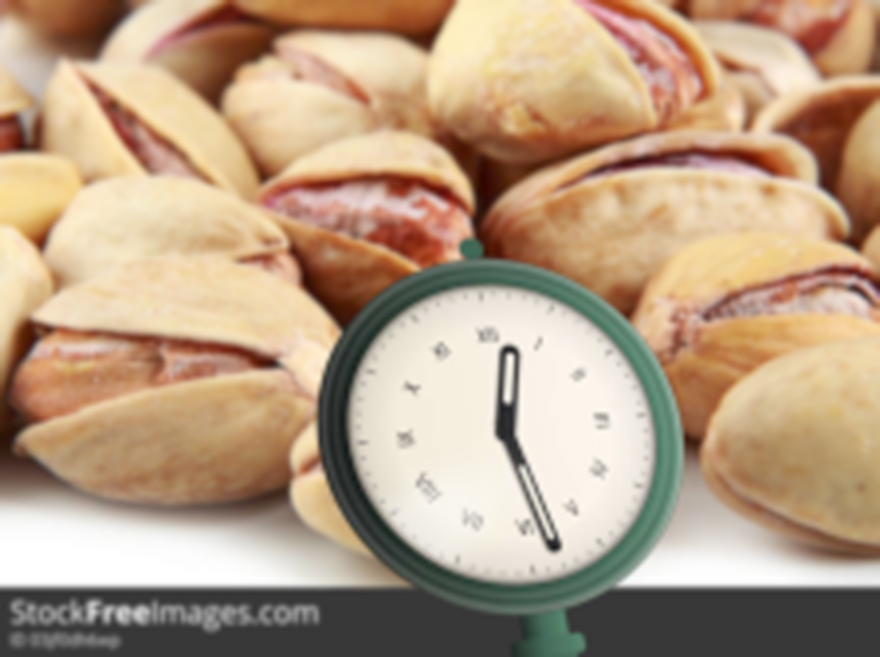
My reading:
12h28
